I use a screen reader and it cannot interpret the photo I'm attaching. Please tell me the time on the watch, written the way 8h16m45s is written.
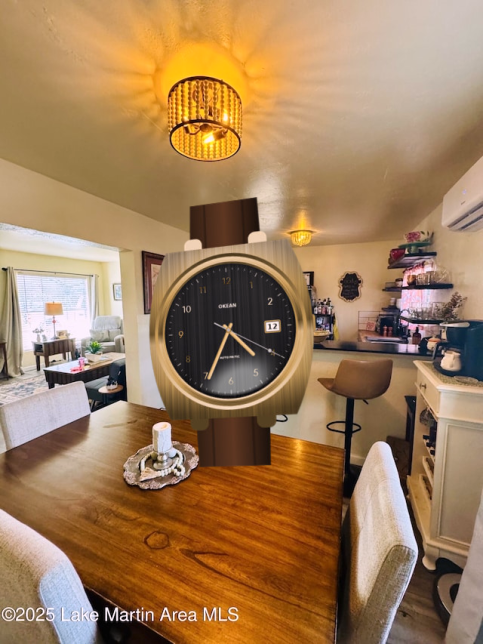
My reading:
4h34m20s
